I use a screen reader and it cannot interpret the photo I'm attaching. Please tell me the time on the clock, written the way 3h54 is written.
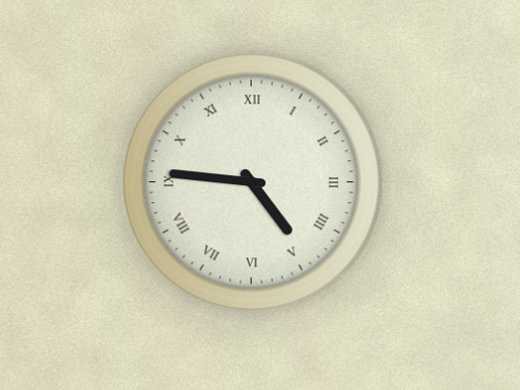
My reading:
4h46
